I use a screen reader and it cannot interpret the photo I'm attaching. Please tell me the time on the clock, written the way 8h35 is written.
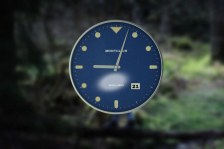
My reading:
9h03
